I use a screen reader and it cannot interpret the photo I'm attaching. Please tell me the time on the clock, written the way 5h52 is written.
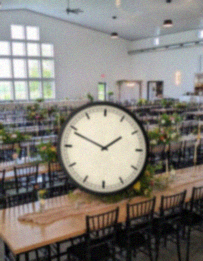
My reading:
1h49
